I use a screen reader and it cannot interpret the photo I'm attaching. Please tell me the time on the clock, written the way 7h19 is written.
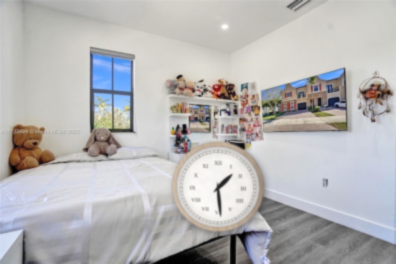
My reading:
1h29
